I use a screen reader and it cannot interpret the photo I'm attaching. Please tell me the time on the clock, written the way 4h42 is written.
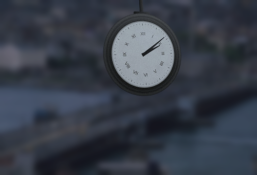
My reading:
2h09
